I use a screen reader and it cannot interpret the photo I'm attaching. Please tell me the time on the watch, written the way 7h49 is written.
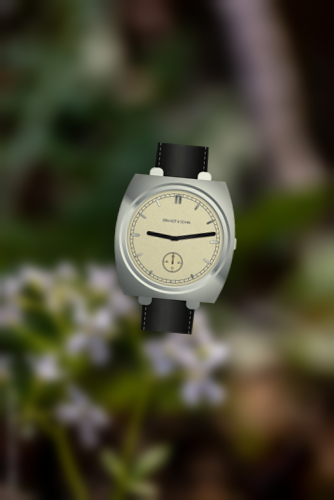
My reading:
9h13
